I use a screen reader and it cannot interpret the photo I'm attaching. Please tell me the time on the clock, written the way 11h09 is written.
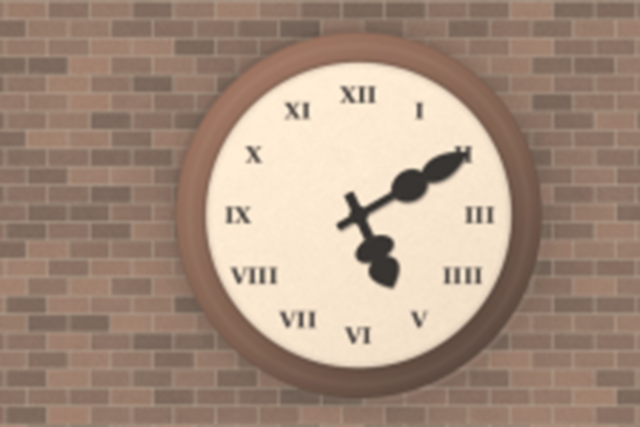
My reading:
5h10
